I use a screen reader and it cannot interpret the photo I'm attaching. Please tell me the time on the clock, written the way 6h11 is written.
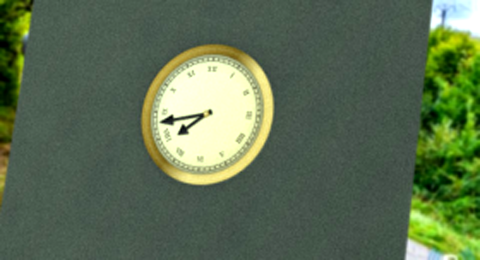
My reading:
7h43
